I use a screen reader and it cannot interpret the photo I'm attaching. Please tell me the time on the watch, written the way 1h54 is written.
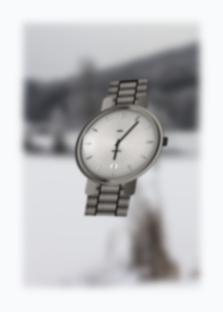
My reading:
6h06
